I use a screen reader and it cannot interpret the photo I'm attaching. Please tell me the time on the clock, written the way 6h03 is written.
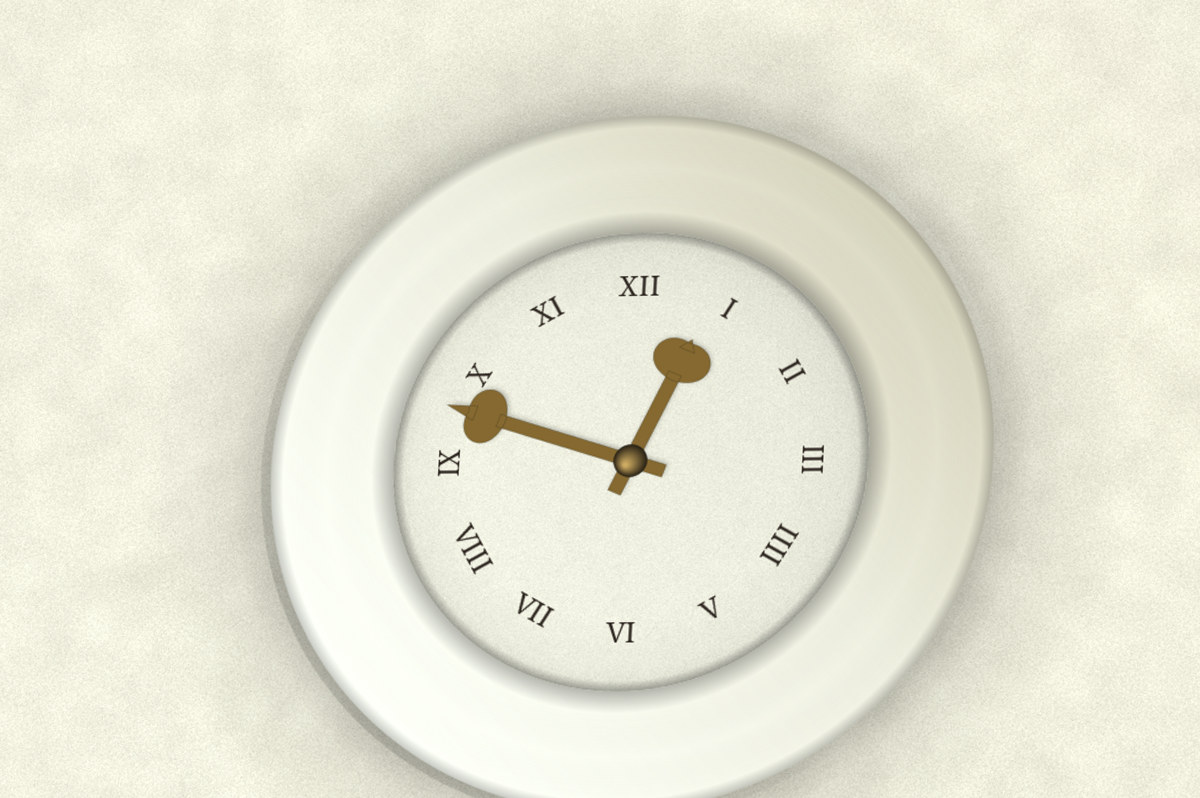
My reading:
12h48
